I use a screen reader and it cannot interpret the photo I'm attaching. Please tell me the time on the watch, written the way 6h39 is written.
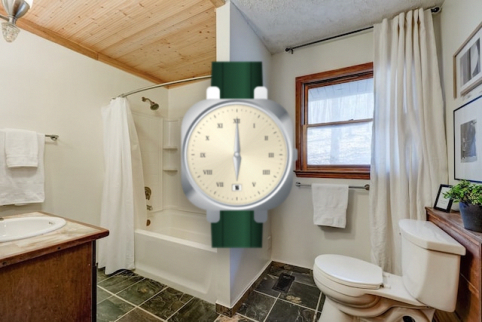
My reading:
6h00
